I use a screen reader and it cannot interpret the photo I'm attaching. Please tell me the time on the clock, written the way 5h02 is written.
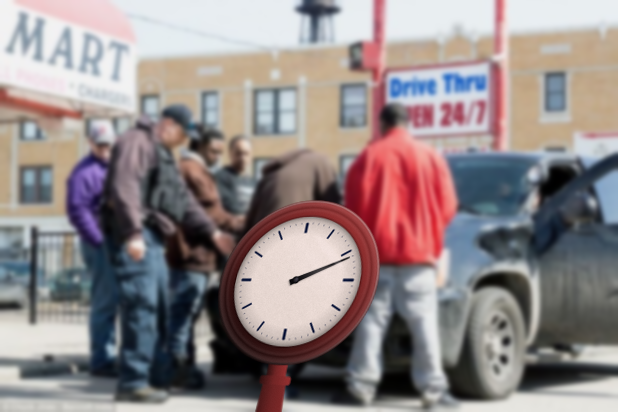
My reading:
2h11
